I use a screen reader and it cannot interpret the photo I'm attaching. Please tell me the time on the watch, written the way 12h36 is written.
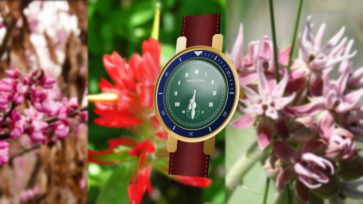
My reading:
6h30
